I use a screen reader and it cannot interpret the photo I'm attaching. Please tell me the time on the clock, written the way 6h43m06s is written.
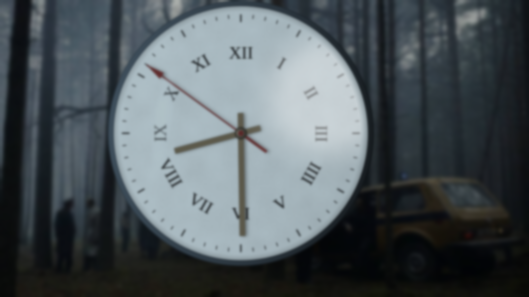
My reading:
8h29m51s
